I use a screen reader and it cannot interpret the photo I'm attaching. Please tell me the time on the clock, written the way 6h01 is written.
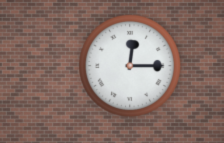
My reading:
12h15
